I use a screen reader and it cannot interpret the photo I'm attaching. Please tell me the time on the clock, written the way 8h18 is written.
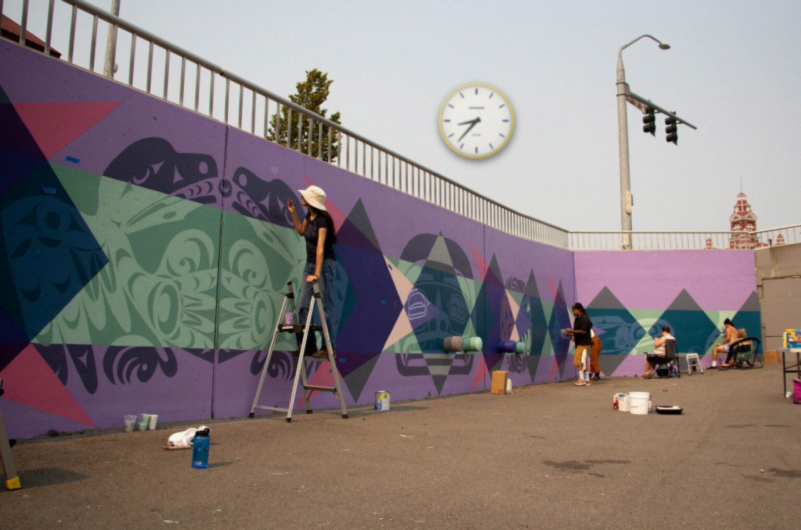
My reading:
8h37
